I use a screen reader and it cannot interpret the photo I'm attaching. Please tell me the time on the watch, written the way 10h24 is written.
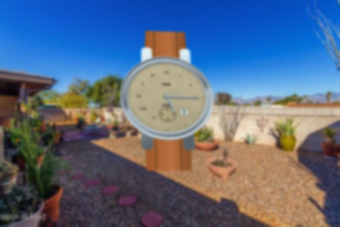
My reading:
5h15
